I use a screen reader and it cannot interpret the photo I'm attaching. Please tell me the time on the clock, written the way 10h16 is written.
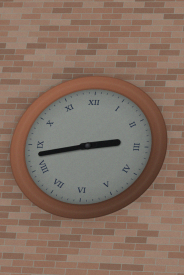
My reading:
2h43
